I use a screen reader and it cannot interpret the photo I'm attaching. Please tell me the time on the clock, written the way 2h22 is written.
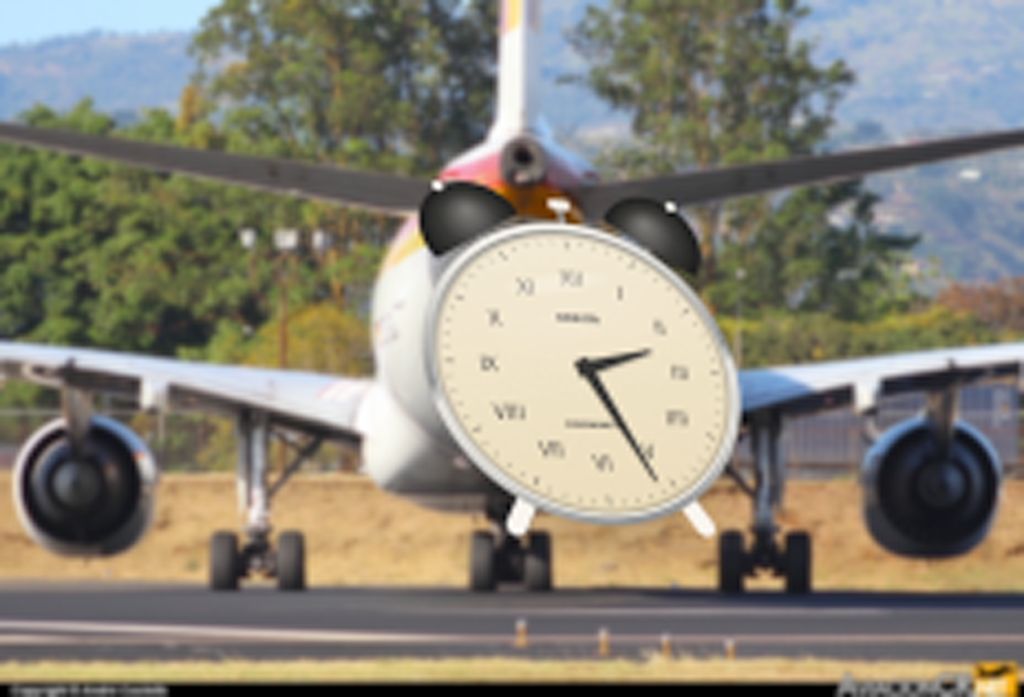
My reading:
2h26
